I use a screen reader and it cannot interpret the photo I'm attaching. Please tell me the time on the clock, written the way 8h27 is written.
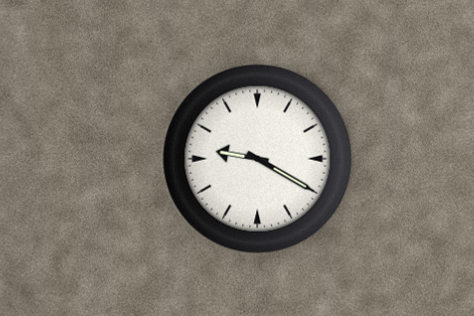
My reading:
9h20
